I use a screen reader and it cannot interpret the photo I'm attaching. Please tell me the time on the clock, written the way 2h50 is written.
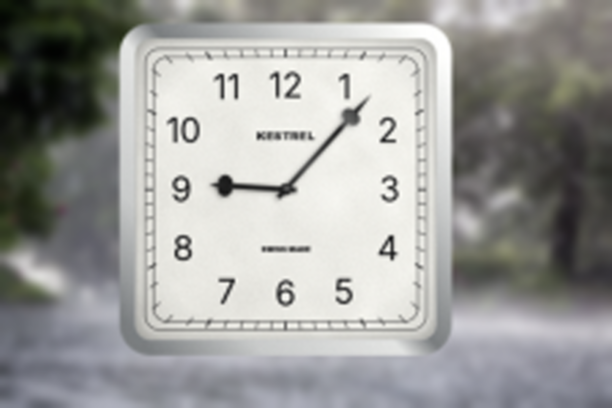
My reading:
9h07
